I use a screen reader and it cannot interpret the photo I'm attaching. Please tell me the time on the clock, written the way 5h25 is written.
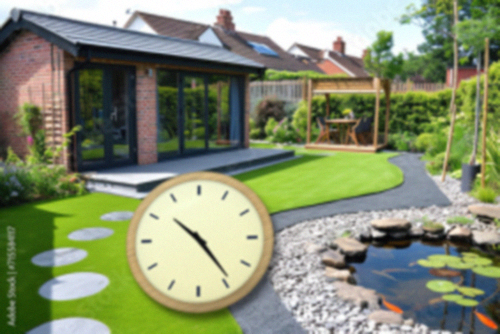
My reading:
10h24
